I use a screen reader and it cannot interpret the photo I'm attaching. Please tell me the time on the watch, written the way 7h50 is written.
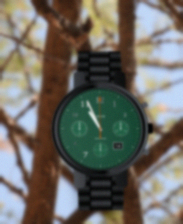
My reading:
10h56
